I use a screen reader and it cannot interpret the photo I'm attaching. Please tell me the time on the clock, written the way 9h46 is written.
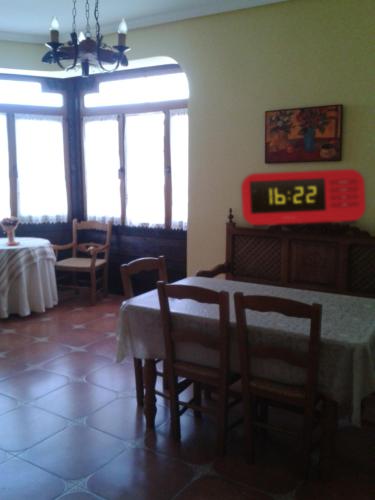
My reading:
16h22
